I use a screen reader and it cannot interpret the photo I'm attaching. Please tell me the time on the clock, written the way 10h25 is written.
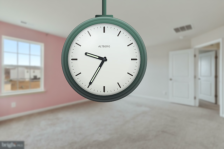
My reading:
9h35
